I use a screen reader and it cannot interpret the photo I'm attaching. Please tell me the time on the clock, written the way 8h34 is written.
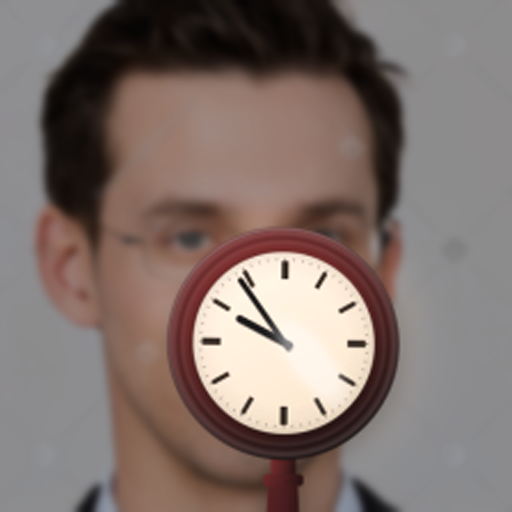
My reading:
9h54
